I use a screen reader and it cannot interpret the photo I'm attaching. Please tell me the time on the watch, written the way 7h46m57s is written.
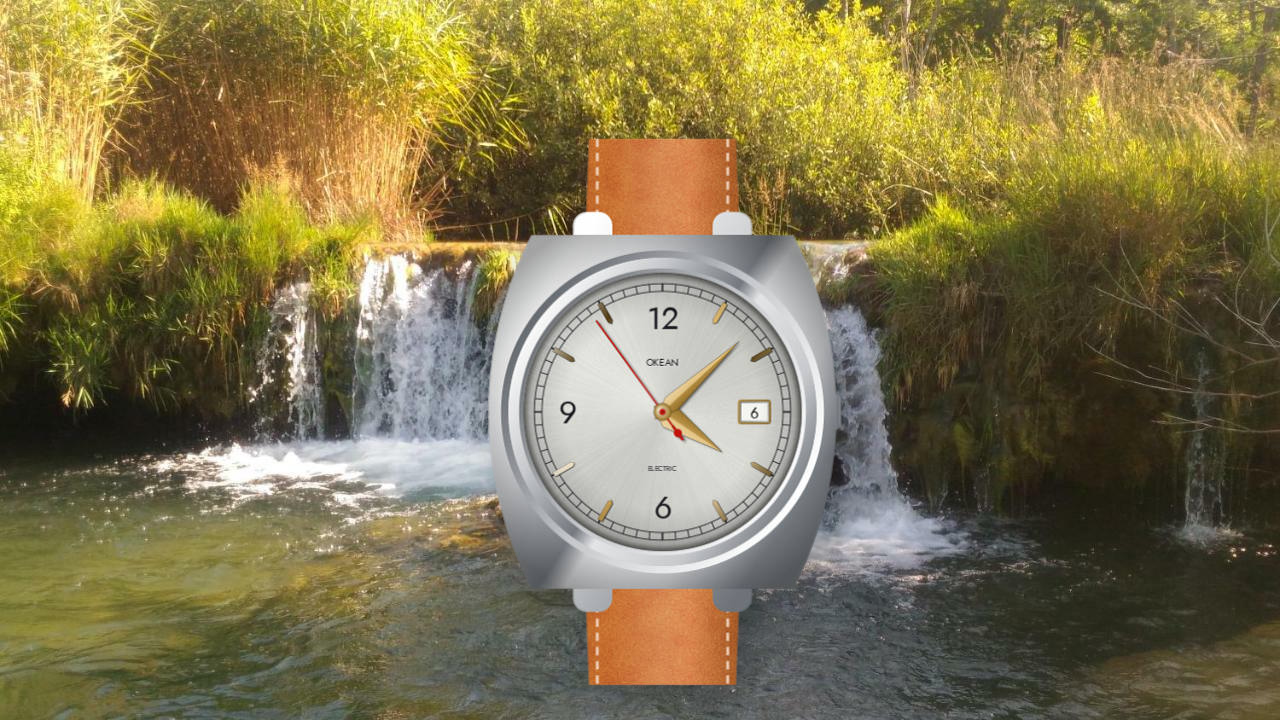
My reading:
4h07m54s
